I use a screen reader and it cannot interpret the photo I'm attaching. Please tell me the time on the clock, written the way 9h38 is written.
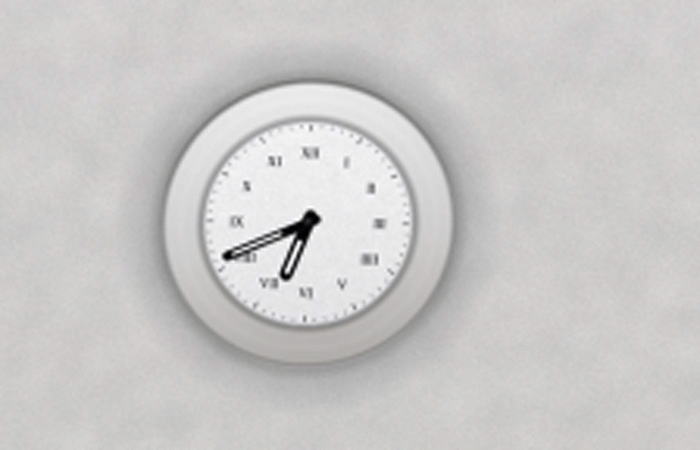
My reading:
6h41
